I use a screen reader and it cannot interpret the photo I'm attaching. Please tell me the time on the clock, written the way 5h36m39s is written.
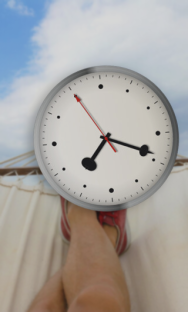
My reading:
7h18m55s
